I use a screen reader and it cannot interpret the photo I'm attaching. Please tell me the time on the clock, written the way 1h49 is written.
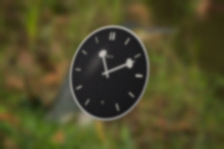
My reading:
11h11
